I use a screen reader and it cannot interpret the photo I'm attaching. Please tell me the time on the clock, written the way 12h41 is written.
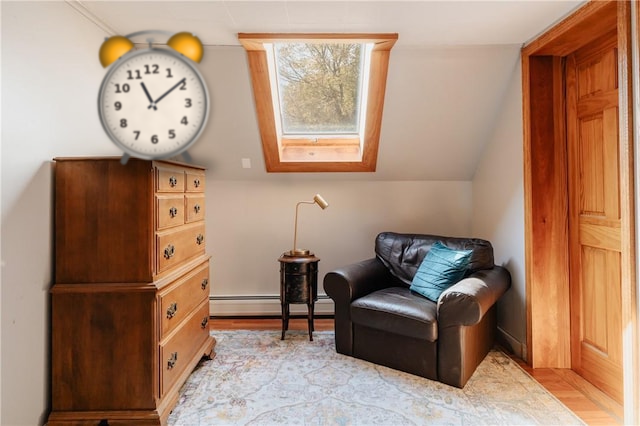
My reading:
11h09
